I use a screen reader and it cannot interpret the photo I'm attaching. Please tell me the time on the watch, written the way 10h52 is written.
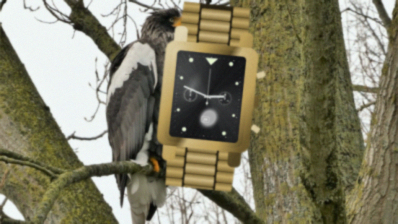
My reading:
2h48
